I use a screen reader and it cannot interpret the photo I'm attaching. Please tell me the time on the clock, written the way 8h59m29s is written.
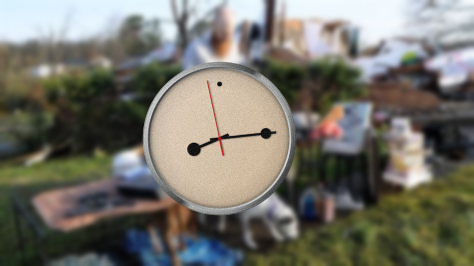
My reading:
8h13m58s
